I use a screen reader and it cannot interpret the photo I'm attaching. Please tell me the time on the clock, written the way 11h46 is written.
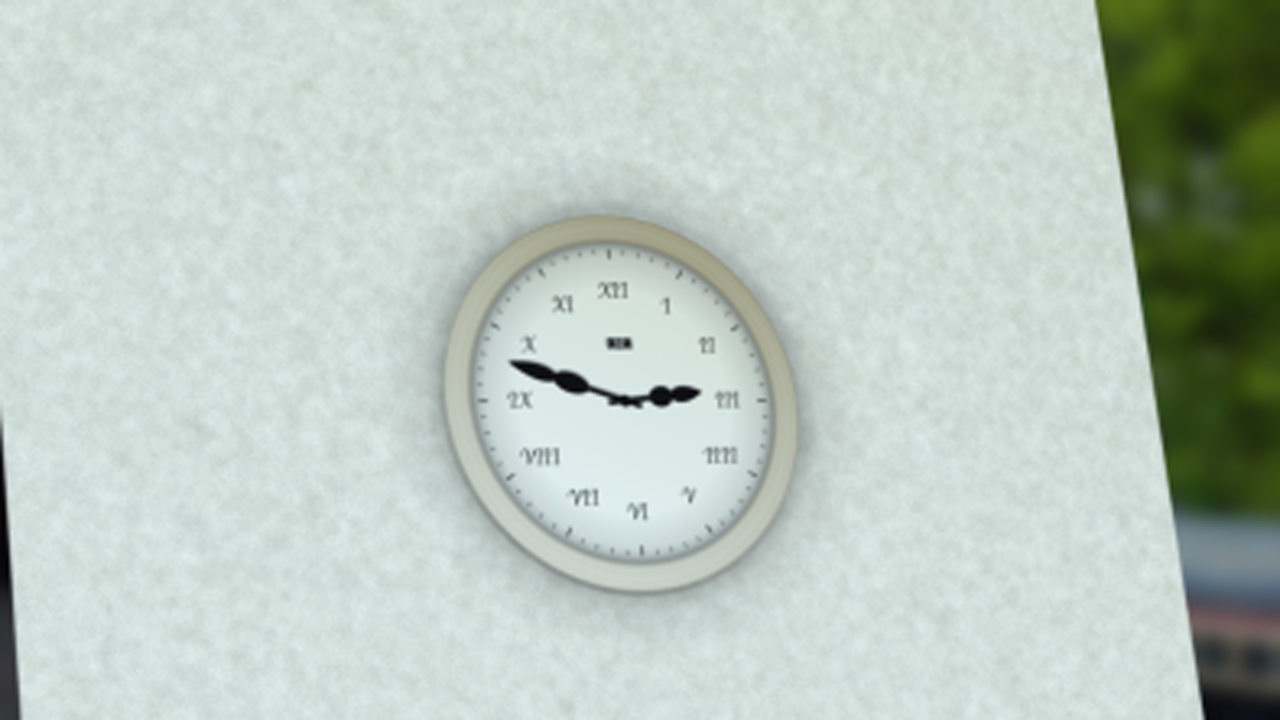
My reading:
2h48
